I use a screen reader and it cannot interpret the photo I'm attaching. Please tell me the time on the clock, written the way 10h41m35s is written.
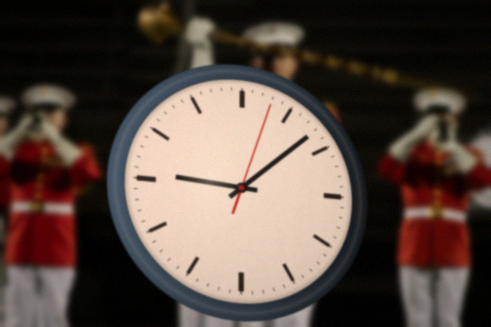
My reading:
9h08m03s
